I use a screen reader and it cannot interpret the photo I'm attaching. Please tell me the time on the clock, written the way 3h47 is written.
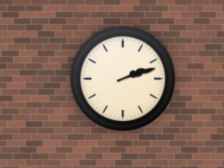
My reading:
2h12
